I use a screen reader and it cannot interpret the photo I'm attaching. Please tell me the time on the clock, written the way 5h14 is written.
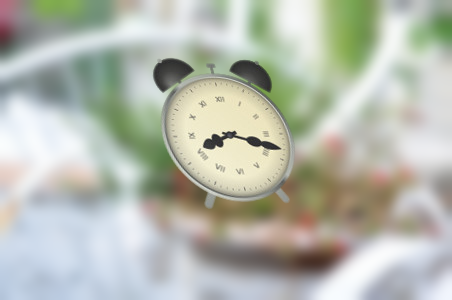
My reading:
8h18
